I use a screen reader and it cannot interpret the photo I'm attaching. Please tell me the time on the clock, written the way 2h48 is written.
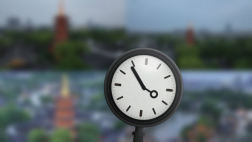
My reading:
3h54
